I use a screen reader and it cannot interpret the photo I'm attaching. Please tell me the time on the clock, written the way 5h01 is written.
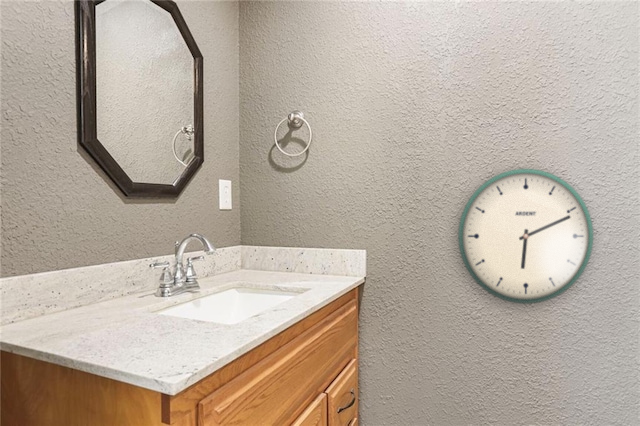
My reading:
6h11
